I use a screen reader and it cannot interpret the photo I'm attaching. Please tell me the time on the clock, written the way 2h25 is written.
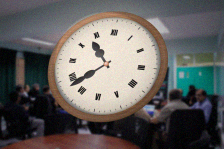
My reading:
10h38
